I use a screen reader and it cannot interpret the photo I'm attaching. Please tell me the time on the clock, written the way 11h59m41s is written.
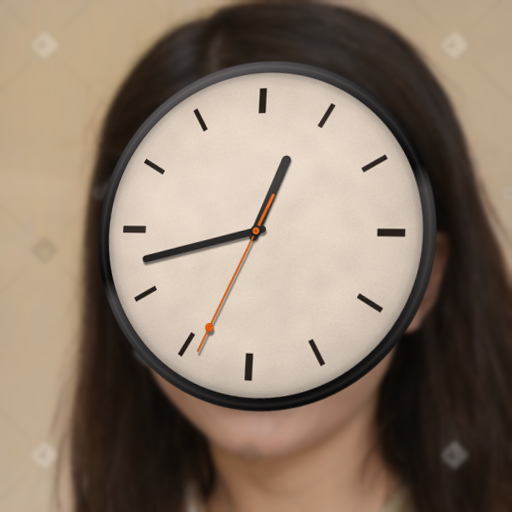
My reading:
12h42m34s
